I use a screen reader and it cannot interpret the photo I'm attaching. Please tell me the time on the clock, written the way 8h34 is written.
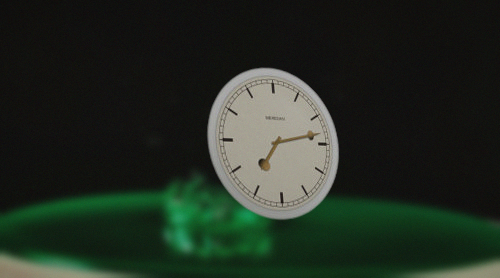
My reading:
7h13
